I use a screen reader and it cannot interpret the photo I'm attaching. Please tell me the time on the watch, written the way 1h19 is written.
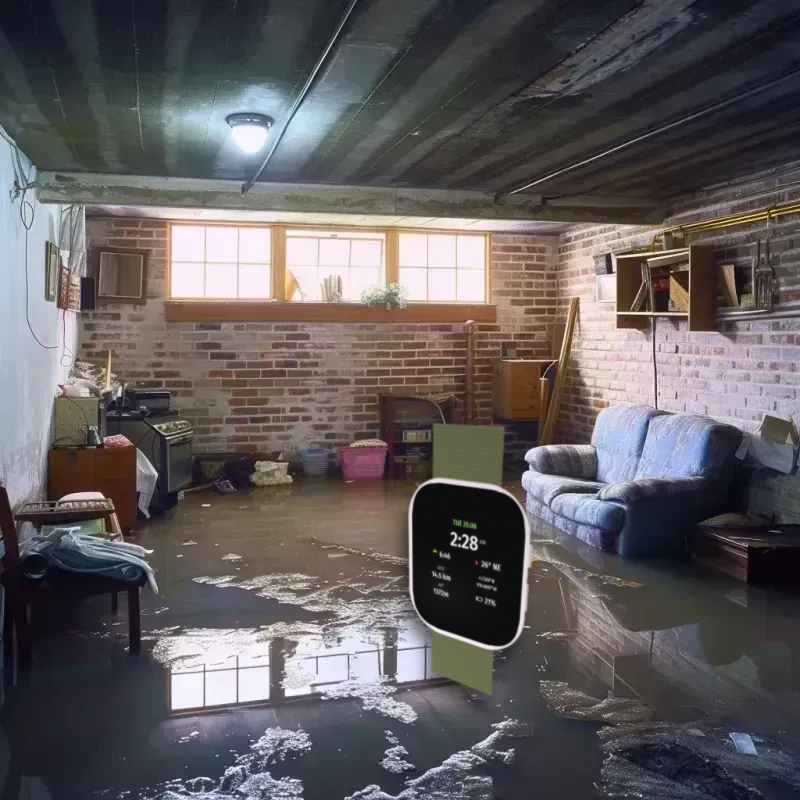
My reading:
2h28
